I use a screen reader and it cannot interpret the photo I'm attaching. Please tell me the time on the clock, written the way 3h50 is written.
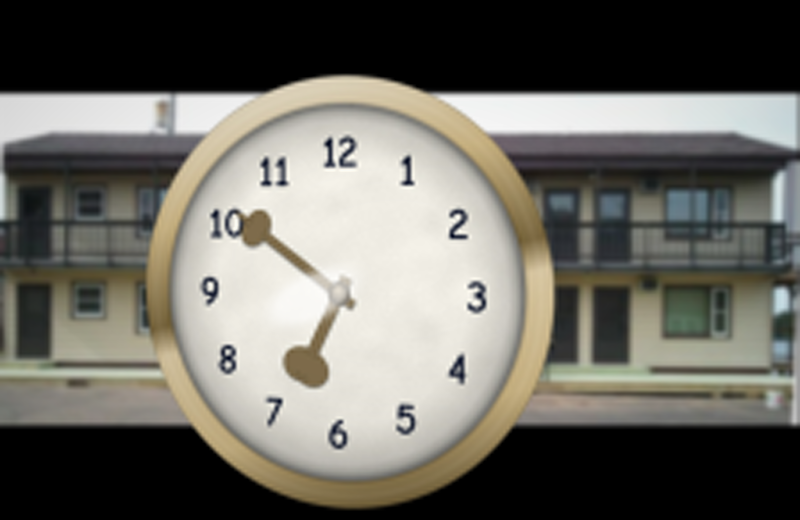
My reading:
6h51
